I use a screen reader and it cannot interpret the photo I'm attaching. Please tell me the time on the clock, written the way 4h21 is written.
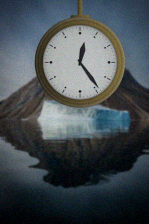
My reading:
12h24
